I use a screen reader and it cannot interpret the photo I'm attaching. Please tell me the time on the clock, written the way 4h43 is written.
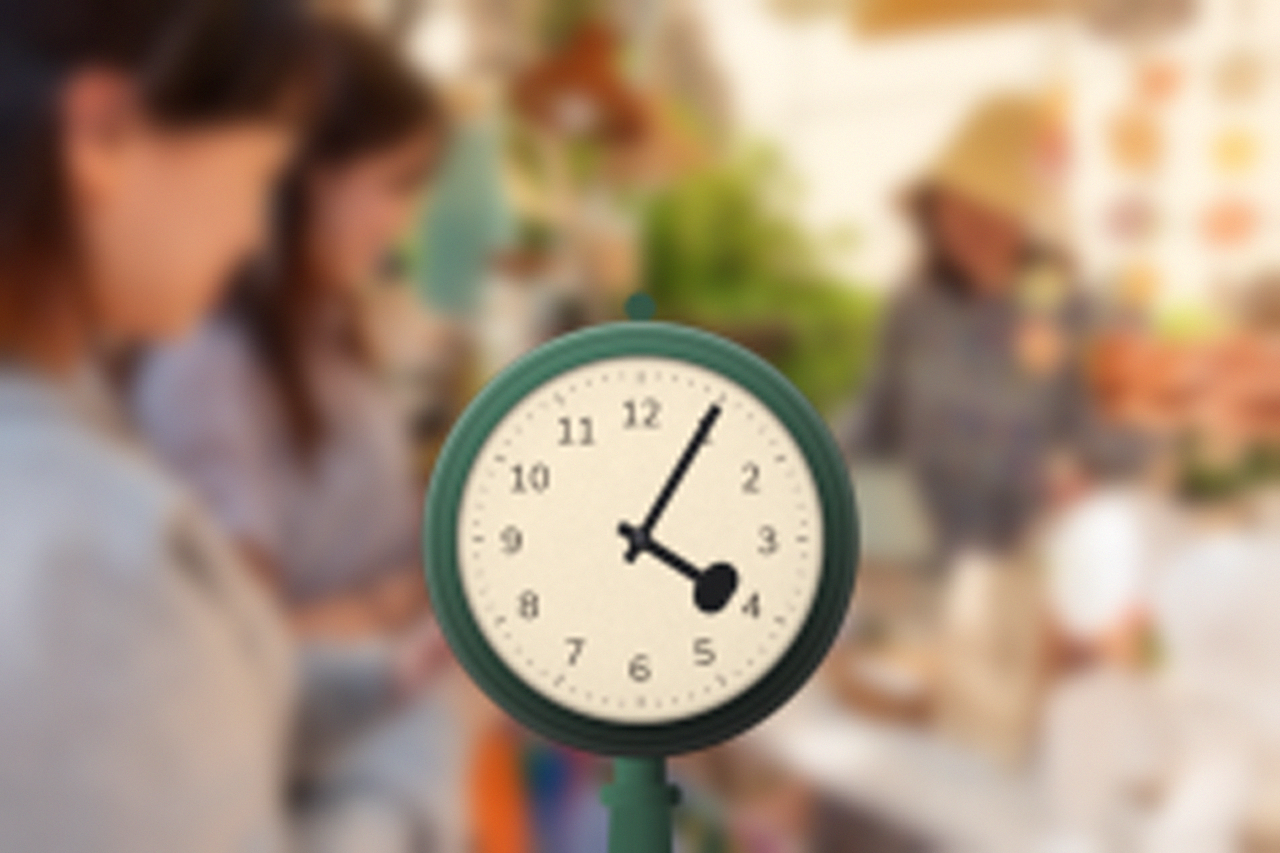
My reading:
4h05
